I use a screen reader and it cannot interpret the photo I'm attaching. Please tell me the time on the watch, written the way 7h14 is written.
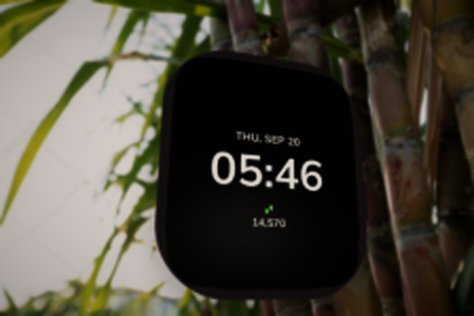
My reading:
5h46
